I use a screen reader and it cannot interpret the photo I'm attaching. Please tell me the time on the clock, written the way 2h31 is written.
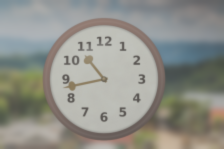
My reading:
10h43
